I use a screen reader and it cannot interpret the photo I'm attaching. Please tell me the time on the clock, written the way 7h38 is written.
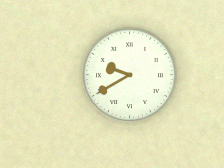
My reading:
9h40
